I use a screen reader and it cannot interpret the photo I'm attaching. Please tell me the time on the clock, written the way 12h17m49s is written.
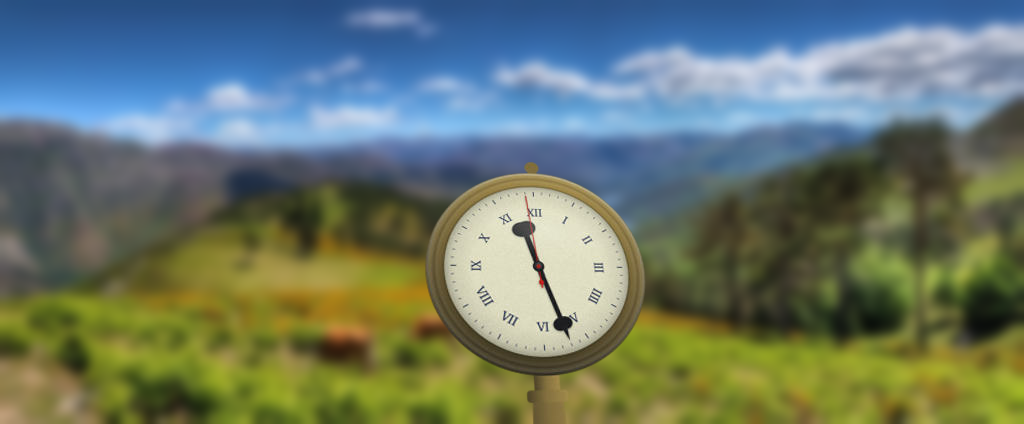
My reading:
11h26m59s
